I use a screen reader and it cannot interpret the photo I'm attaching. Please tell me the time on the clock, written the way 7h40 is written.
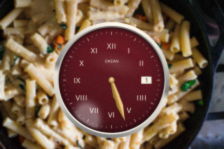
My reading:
5h27
